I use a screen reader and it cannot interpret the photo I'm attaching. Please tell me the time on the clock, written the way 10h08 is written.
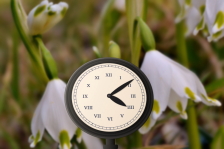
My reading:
4h09
